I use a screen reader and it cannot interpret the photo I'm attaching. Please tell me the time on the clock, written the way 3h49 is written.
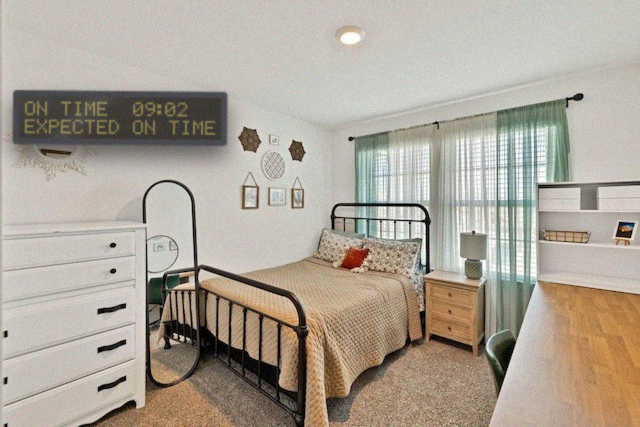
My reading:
9h02
